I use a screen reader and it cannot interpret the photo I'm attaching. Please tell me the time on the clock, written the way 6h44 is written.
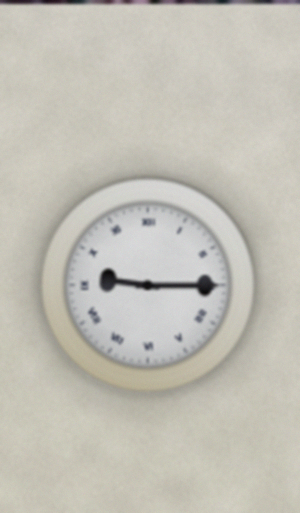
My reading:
9h15
